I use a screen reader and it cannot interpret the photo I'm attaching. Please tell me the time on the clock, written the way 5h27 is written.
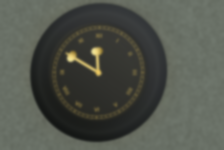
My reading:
11h50
